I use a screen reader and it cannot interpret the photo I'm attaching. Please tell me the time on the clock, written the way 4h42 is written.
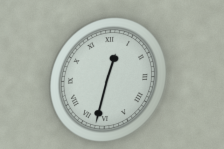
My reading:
12h32
